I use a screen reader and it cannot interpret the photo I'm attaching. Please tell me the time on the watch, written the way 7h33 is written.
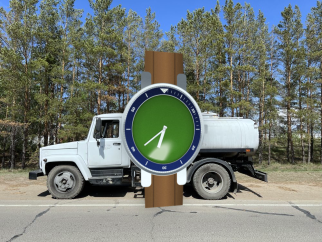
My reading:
6h39
